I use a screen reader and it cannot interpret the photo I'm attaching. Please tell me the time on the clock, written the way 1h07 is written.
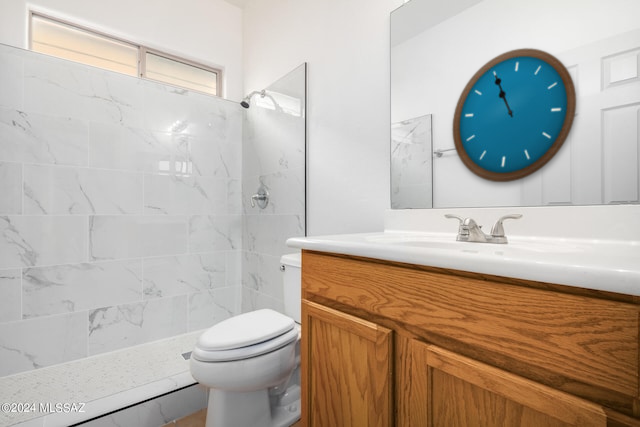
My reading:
10h55
